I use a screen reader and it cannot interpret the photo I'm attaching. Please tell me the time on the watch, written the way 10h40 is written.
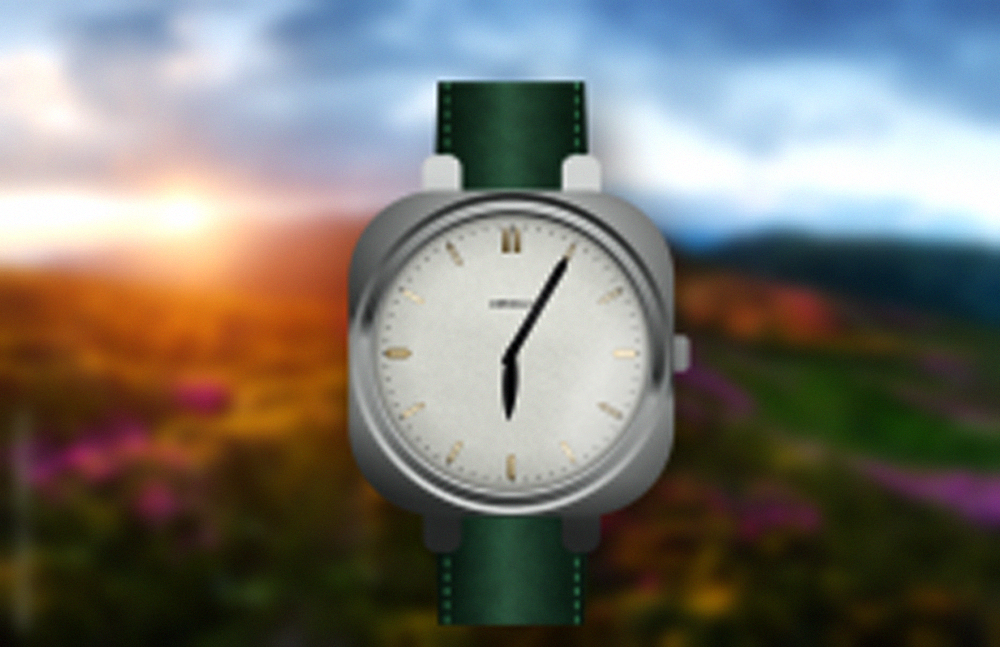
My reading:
6h05
